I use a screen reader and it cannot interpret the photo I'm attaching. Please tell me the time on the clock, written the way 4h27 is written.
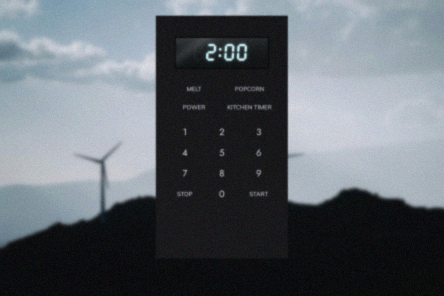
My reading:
2h00
